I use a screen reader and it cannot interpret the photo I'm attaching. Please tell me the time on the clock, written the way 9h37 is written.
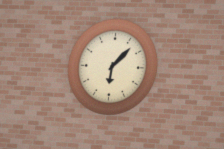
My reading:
6h07
